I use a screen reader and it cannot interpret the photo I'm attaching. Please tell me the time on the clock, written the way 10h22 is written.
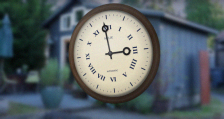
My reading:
2h59
